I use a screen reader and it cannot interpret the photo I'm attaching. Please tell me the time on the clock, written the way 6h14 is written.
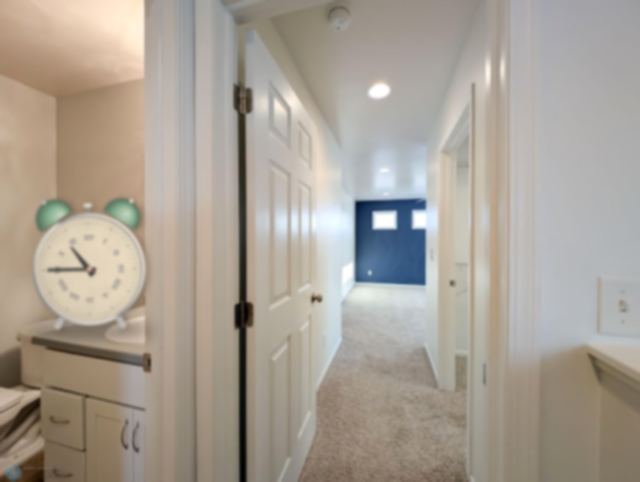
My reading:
10h45
